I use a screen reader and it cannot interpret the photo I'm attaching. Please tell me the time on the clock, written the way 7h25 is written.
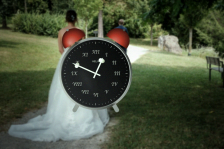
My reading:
12h49
